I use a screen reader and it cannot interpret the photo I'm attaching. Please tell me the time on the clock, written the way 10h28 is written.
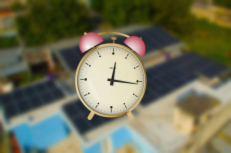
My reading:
12h16
